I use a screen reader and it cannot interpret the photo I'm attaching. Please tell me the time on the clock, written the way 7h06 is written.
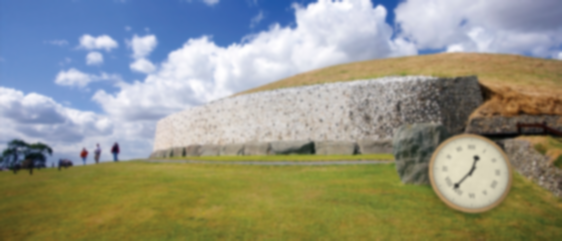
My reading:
12h37
